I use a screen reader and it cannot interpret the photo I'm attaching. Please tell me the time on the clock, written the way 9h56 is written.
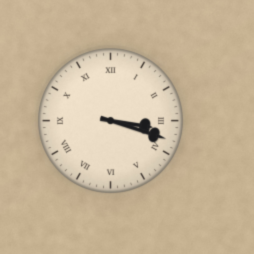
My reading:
3h18
